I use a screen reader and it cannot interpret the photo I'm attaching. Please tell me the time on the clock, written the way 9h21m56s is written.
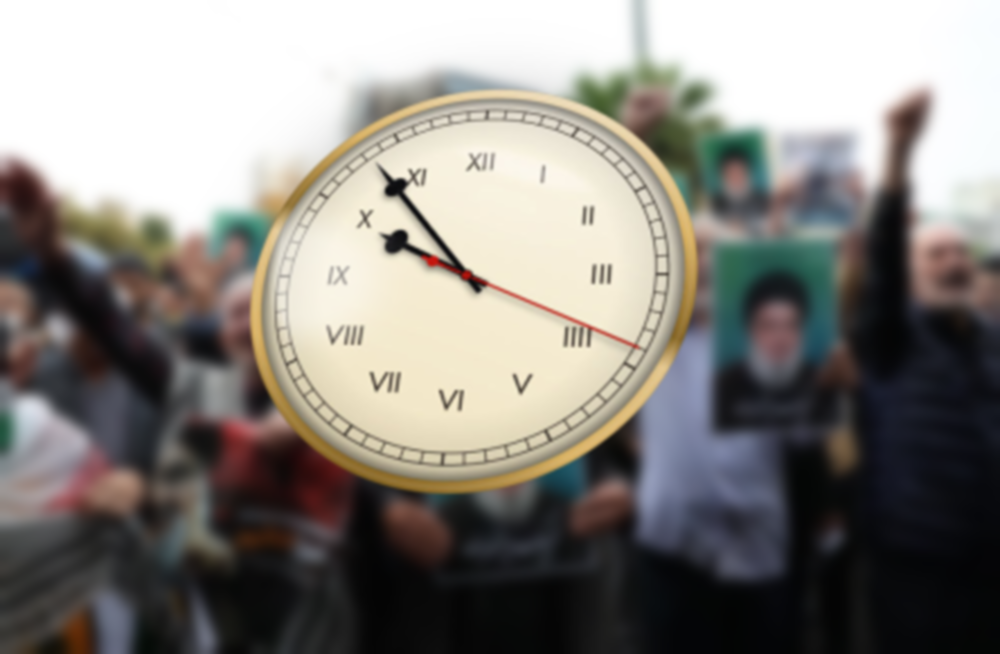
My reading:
9h53m19s
